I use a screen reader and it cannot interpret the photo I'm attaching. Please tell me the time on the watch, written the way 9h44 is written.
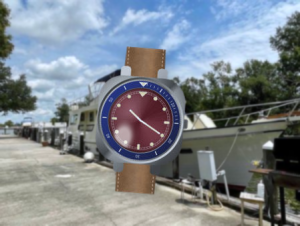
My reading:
10h20
